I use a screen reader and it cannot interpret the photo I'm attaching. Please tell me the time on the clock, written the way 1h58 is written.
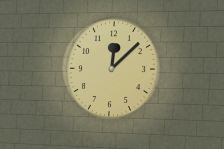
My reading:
12h08
